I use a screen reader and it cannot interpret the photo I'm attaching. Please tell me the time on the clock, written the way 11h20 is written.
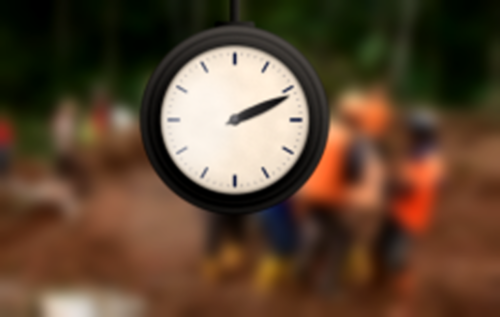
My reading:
2h11
